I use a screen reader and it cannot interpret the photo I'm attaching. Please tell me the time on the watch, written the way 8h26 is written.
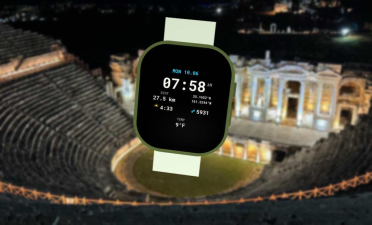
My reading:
7h58
